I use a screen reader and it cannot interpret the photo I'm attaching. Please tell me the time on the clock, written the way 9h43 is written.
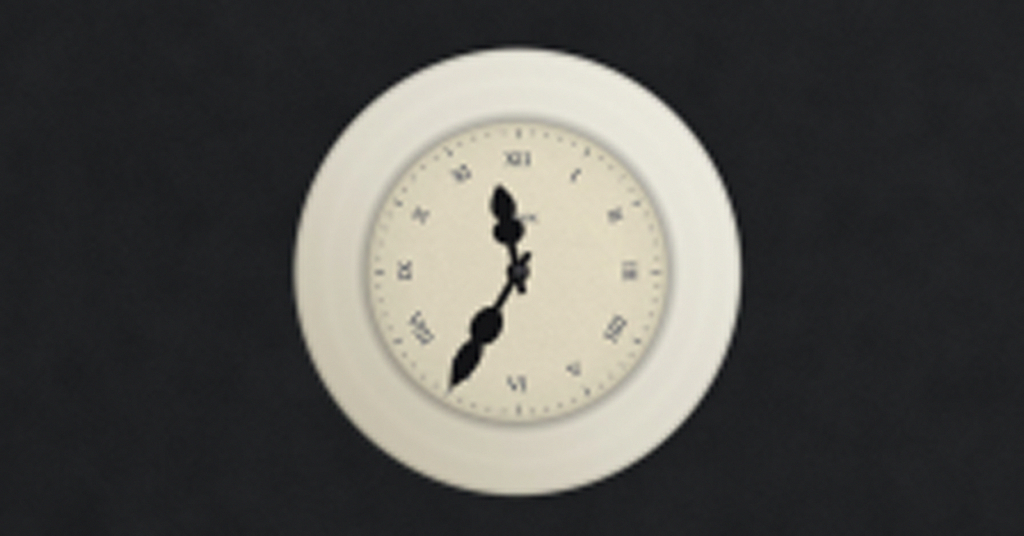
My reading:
11h35
